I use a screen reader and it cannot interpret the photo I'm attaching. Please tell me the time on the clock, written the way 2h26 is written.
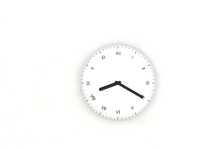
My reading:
8h20
